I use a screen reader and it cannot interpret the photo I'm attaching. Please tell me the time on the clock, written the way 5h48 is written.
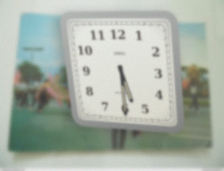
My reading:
5h30
